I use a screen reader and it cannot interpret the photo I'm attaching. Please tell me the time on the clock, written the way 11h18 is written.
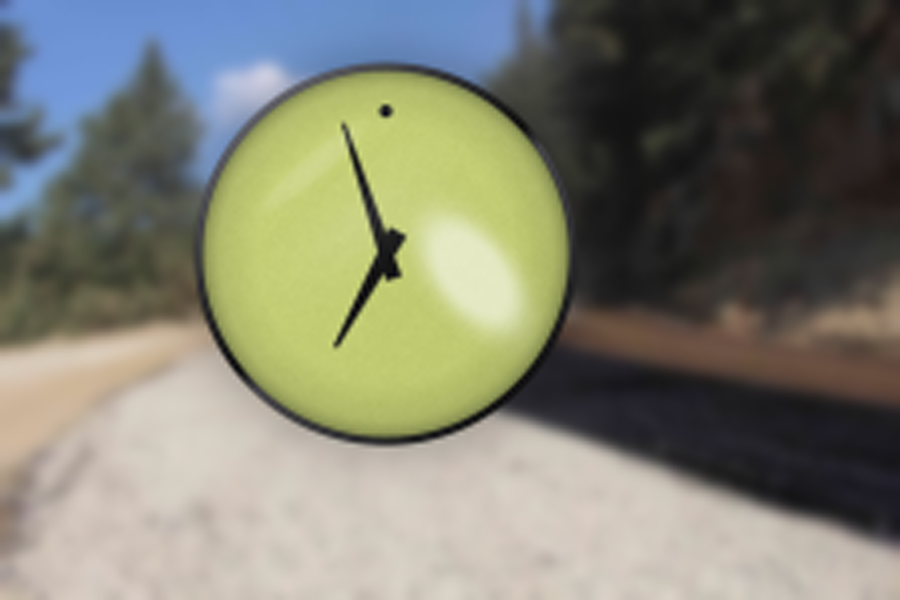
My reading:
6h57
